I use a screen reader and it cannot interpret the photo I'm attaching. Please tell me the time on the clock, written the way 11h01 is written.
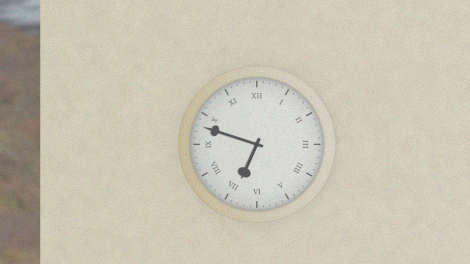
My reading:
6h48
